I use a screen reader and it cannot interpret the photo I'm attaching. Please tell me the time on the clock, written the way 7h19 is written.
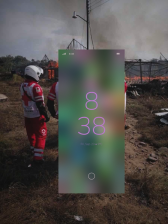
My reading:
8h38
